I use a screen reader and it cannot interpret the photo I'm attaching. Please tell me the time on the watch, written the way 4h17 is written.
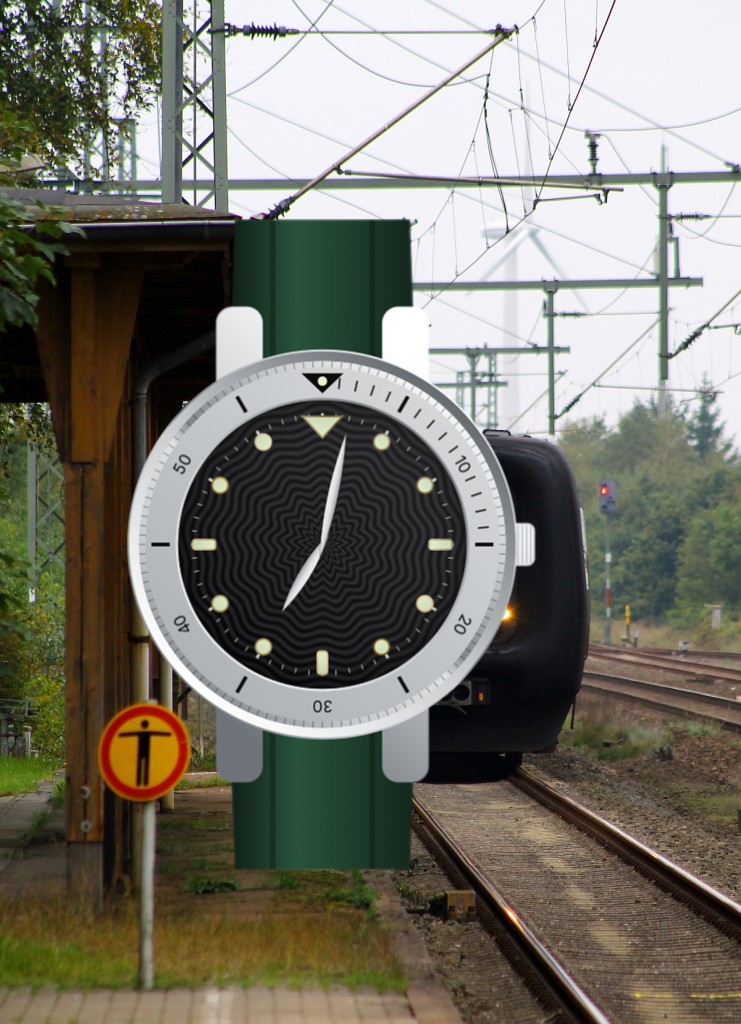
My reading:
7h02
